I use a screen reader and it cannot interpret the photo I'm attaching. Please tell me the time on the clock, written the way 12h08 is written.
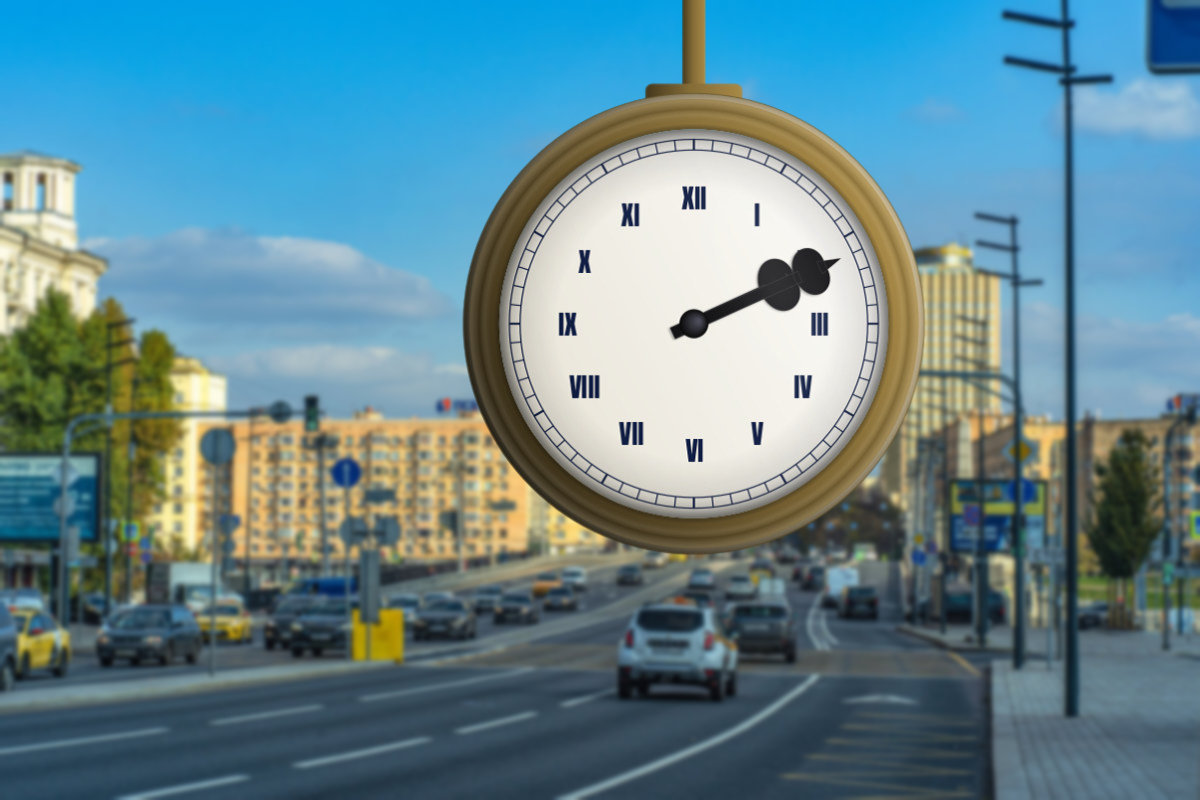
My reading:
2h11
